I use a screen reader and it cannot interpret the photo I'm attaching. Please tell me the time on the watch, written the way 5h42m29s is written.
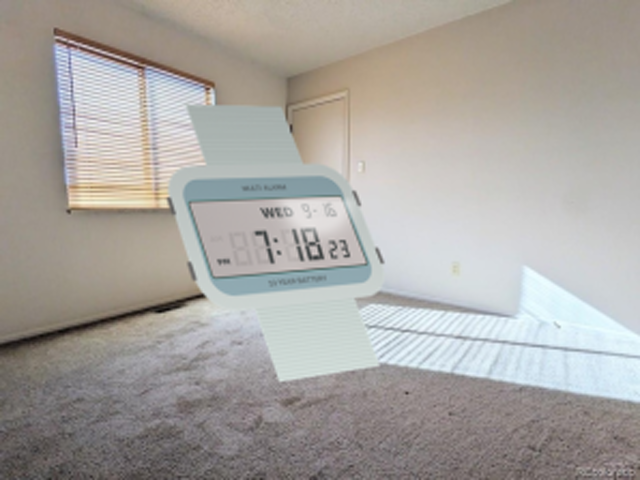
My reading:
7h18m23s
